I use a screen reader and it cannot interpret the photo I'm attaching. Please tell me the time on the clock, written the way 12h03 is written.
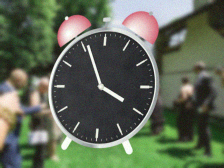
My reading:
3h56
